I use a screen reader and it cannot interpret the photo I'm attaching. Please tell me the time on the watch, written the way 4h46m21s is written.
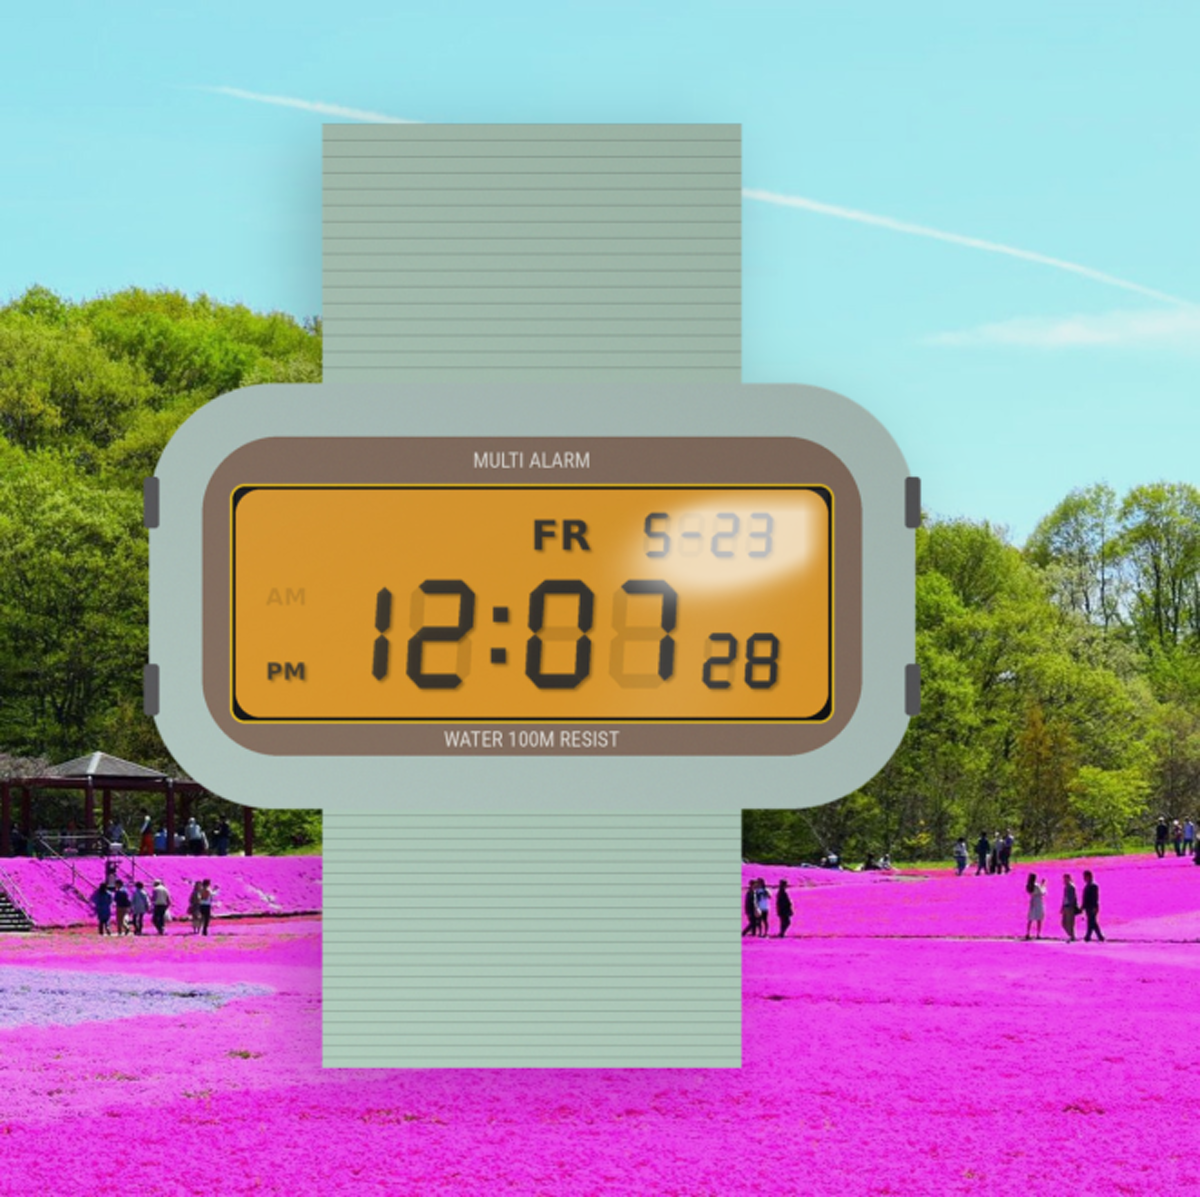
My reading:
12h07m28s
